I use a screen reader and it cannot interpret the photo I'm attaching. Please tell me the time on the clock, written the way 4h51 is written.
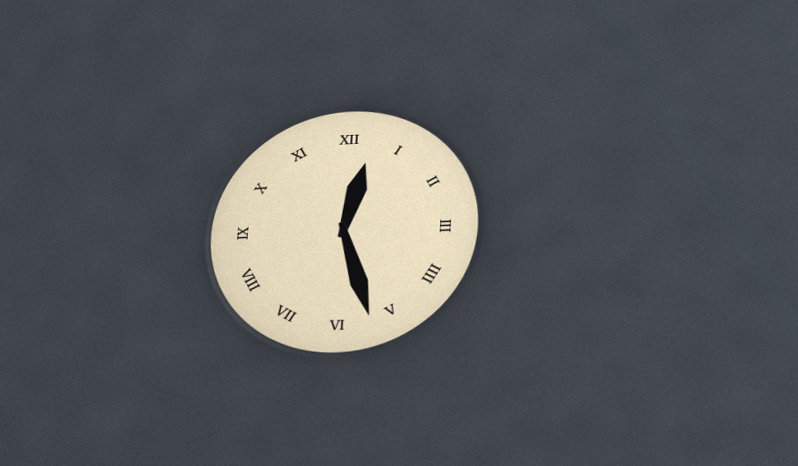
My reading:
12h27
